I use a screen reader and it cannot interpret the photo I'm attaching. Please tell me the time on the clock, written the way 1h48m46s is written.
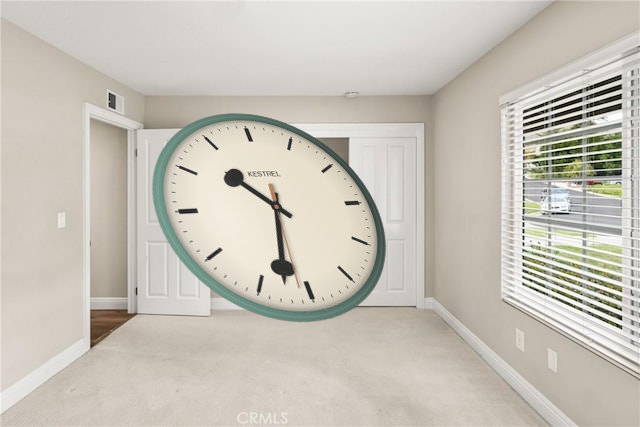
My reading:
10h32m31s
